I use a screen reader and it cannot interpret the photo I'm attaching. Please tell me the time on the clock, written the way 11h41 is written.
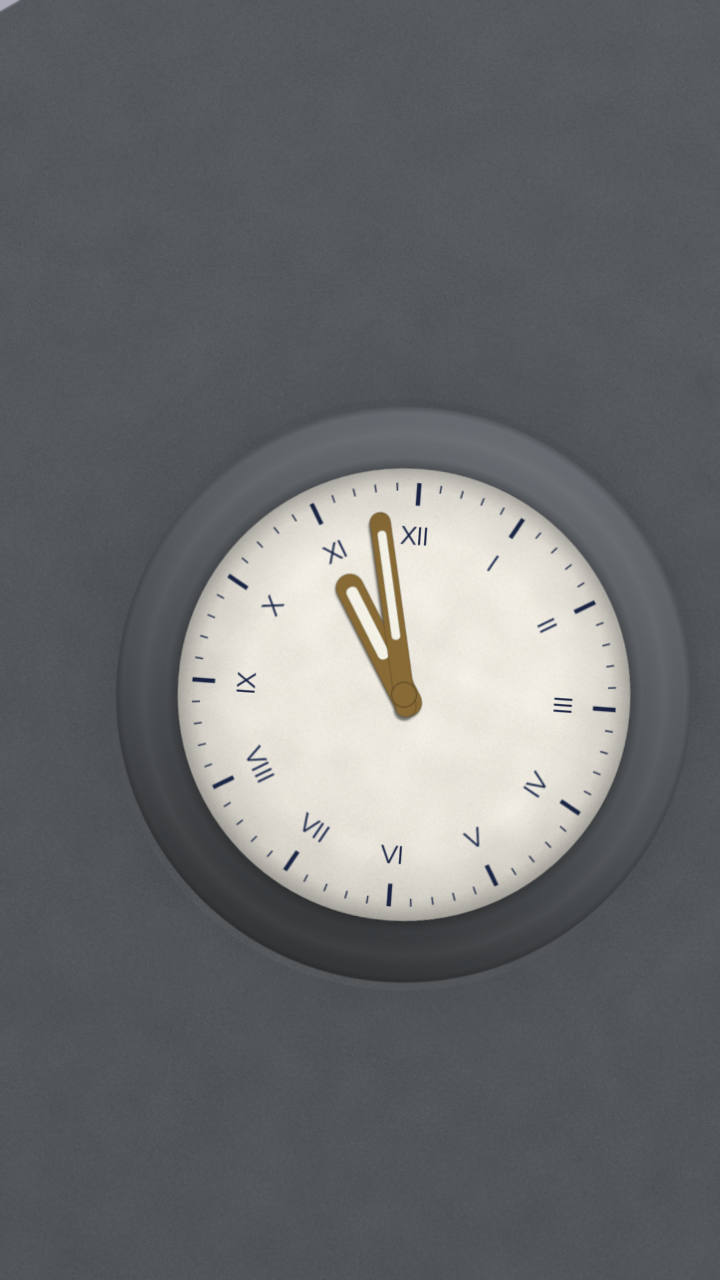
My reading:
10h58
